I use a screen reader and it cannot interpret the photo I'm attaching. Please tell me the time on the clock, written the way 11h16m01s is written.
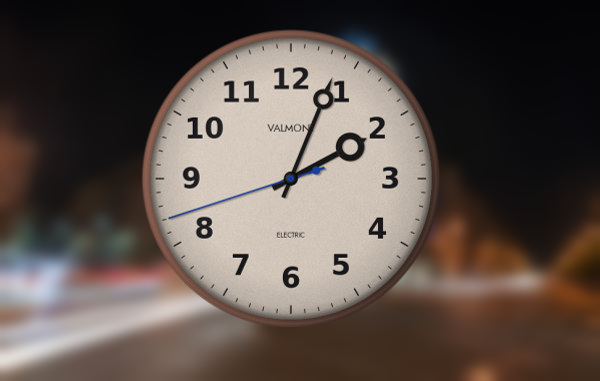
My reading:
2h03m42s
